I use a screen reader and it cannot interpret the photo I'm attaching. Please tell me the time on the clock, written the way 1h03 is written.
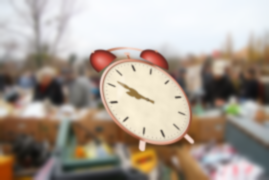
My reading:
9h52
